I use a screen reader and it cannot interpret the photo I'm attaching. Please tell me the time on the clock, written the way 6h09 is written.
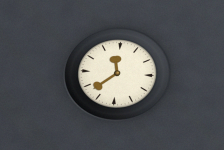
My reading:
11h38
